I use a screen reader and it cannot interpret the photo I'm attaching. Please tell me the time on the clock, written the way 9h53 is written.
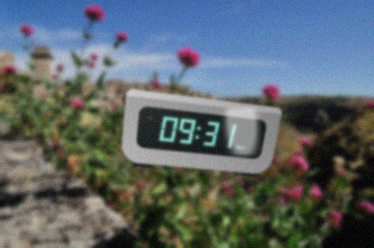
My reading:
9h31
